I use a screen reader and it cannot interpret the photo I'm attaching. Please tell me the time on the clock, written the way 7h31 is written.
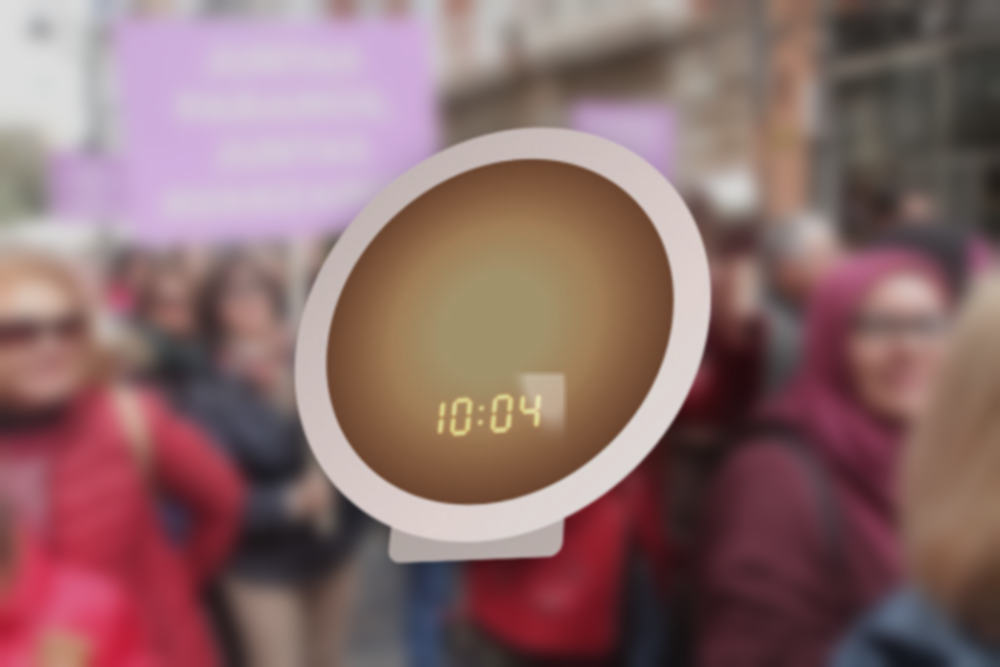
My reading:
10h04
